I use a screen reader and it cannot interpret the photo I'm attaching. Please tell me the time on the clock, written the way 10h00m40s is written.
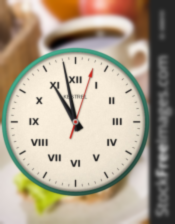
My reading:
10h58m03s
